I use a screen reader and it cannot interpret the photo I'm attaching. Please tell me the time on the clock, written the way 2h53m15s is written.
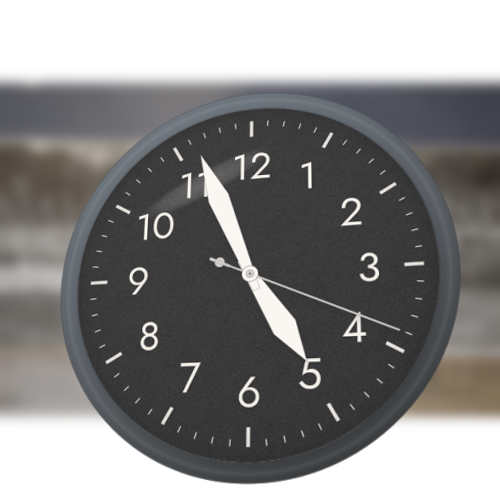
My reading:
4h56m19s
